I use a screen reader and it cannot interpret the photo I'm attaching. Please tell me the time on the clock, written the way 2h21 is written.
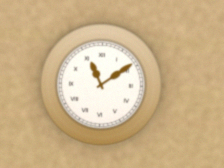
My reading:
11h09
